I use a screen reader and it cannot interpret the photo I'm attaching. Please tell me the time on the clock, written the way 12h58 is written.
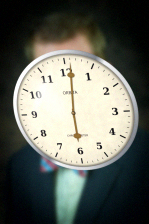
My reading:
6h01
